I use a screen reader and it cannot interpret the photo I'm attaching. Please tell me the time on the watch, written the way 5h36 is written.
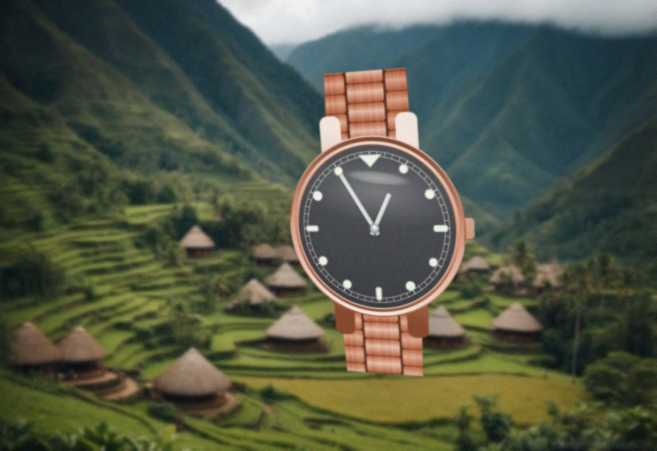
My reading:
12h55
